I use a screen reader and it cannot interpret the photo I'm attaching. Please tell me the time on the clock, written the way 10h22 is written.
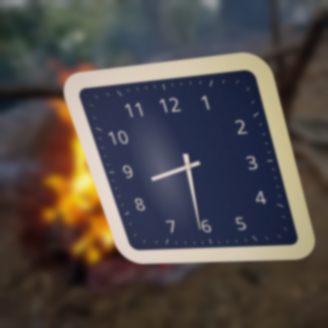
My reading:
8h31
